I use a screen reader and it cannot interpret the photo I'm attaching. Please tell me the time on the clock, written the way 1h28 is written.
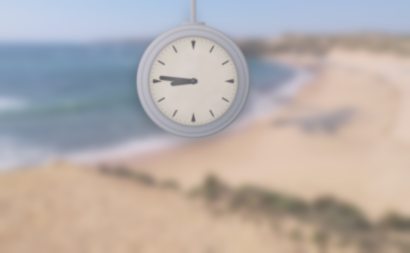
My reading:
8h46
